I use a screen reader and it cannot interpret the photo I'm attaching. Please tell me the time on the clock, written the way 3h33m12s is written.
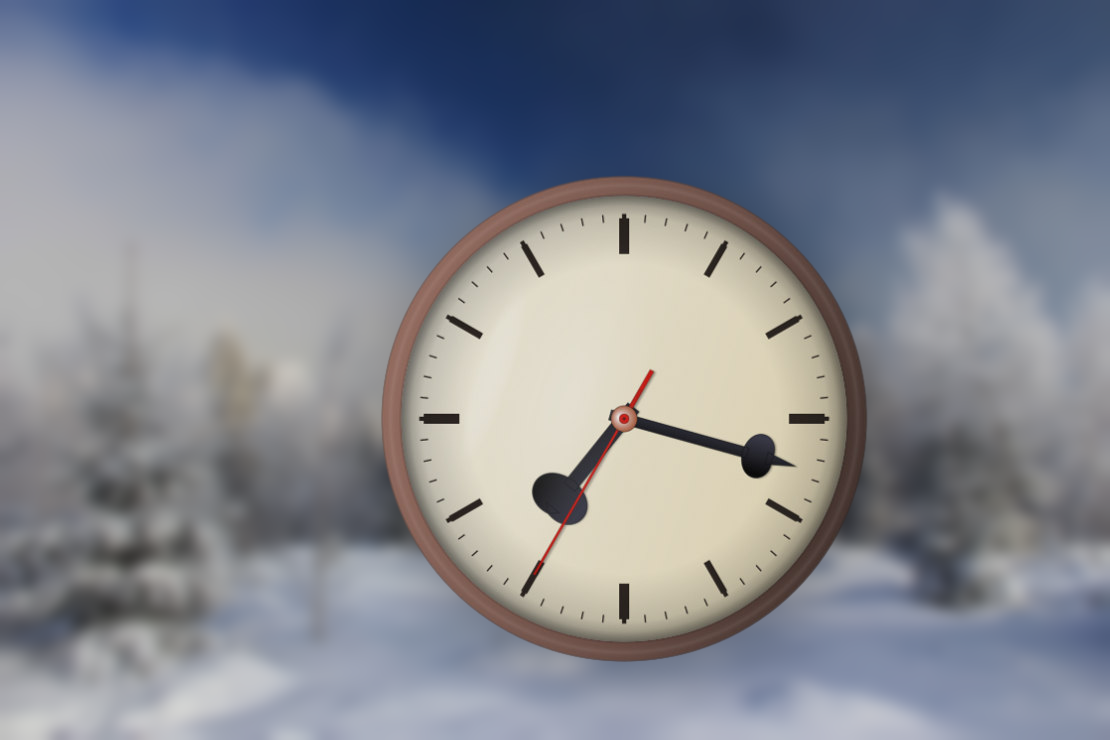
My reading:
7h17m35s
